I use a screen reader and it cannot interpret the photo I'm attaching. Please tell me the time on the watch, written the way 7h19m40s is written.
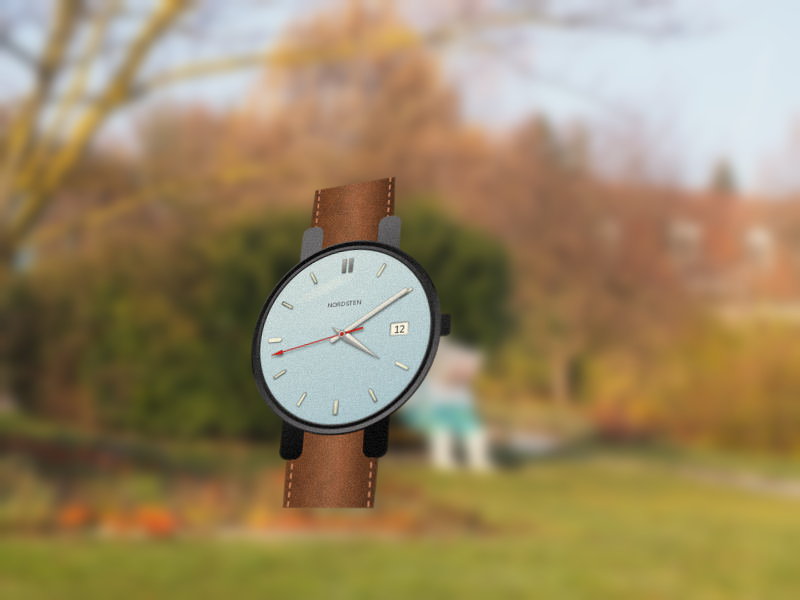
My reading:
4h09m43s
